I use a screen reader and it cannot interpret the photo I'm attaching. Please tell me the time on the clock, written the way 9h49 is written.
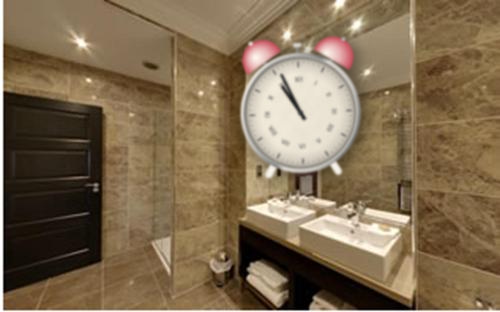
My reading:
10h56
